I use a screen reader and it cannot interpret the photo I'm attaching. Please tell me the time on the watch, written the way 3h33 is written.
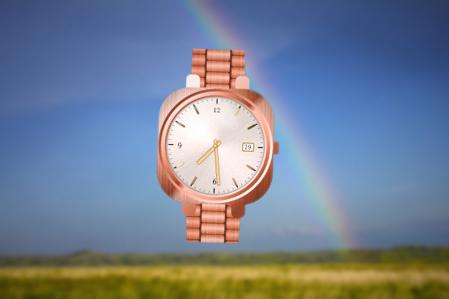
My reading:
7h29
